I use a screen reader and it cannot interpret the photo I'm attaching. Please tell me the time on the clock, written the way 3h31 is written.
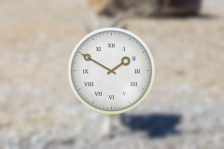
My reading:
1h50
